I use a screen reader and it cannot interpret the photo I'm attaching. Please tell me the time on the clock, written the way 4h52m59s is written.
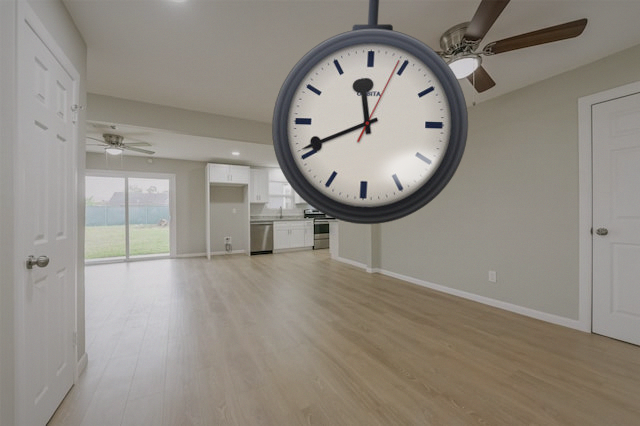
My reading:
11h41m04s
